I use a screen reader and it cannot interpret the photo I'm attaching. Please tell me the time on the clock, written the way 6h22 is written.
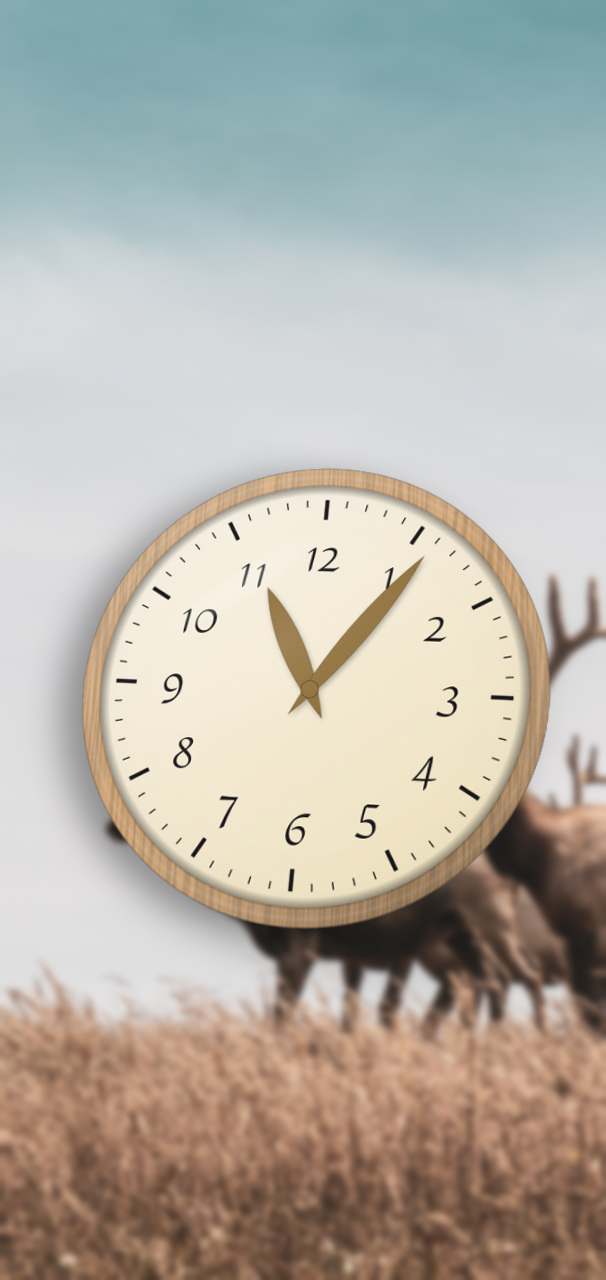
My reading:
11h06
